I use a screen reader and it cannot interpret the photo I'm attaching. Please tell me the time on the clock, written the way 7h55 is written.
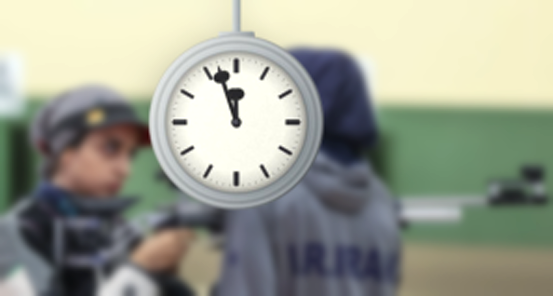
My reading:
11h57
